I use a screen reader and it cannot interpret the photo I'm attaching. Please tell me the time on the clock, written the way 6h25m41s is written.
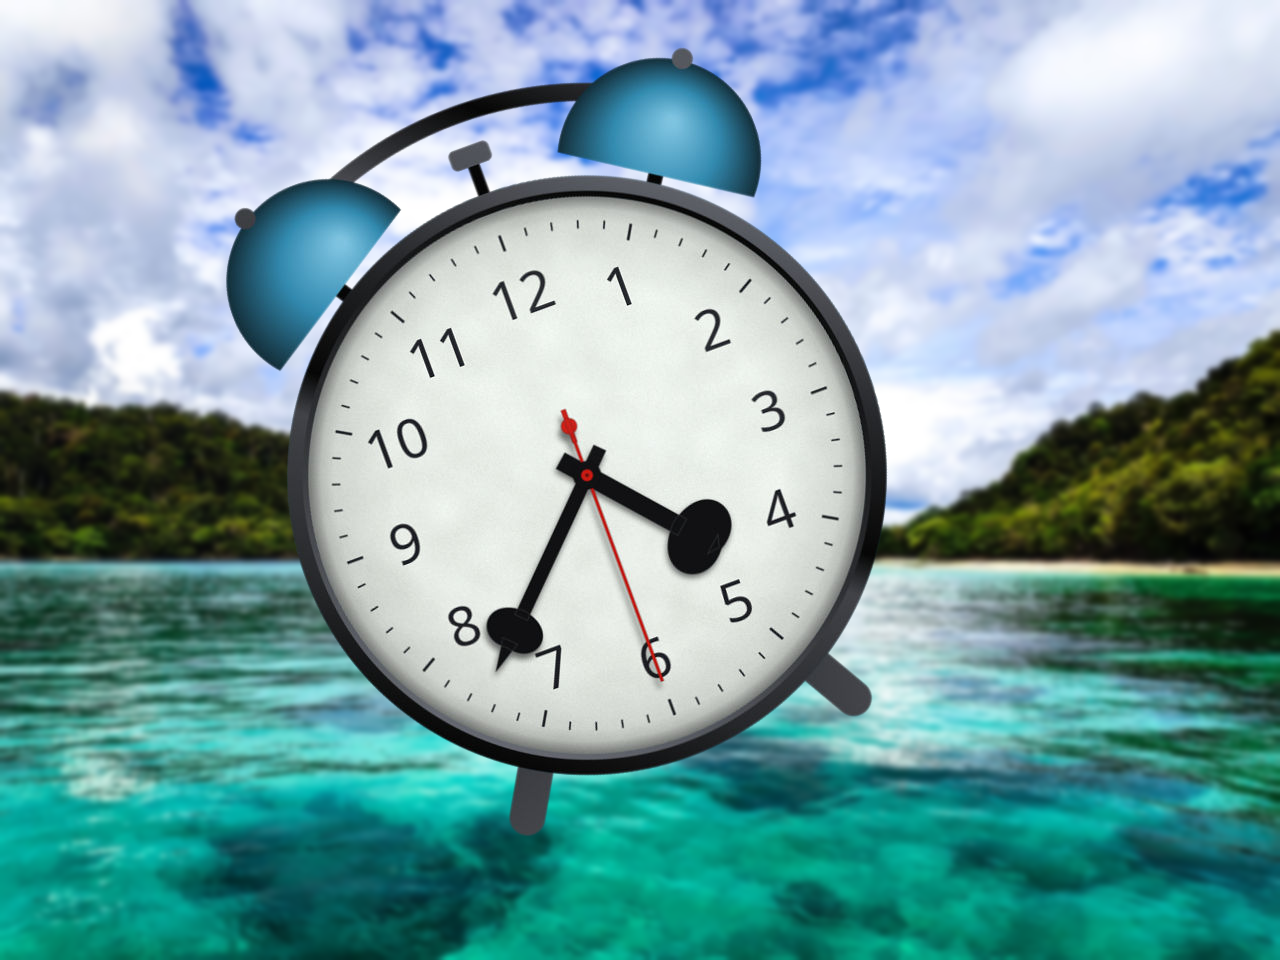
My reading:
4h37m30s
